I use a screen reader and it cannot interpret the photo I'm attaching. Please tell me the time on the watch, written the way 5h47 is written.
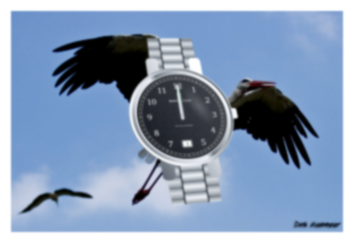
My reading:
12h00
